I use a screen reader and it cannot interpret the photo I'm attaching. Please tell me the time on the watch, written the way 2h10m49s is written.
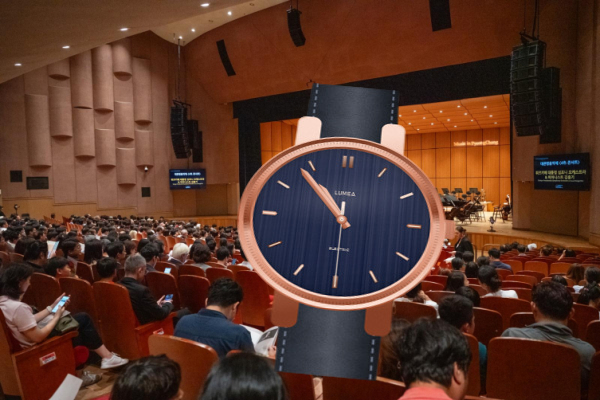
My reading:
10h53m30s
